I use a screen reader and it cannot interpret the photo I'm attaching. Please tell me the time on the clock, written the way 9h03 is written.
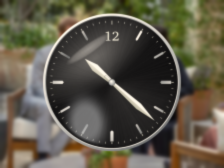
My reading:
10h22
